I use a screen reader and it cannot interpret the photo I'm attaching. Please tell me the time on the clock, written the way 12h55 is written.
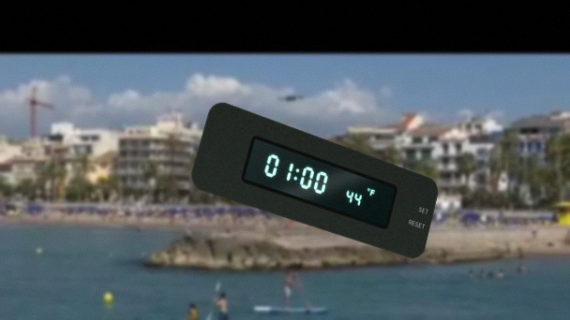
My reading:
1h00
